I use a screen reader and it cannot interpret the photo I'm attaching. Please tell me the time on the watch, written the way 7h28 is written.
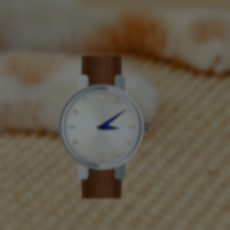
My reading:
3h09
